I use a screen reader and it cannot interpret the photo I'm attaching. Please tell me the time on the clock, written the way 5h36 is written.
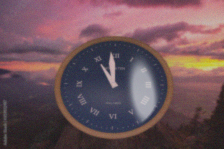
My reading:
10h59
